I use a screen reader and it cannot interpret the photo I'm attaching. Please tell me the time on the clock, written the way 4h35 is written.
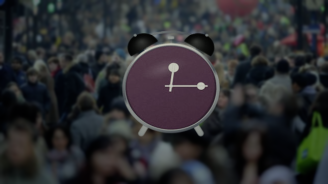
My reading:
12h15
